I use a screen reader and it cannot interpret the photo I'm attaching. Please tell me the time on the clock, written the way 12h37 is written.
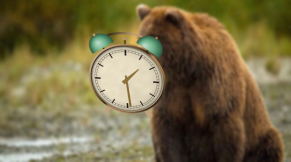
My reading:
1h29
